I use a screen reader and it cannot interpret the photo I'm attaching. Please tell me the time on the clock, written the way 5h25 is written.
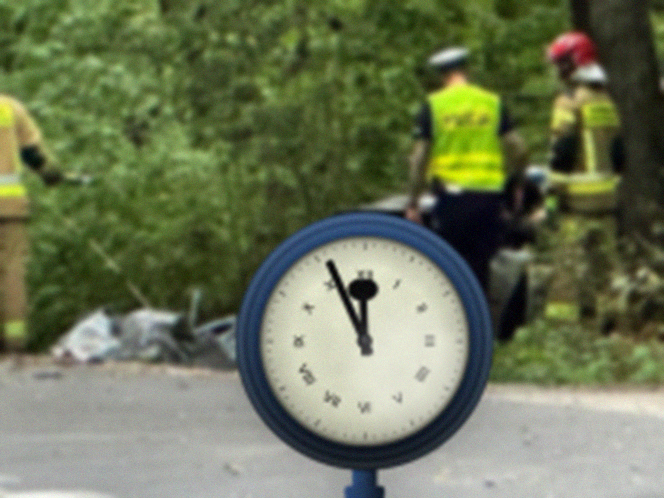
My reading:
11h56
